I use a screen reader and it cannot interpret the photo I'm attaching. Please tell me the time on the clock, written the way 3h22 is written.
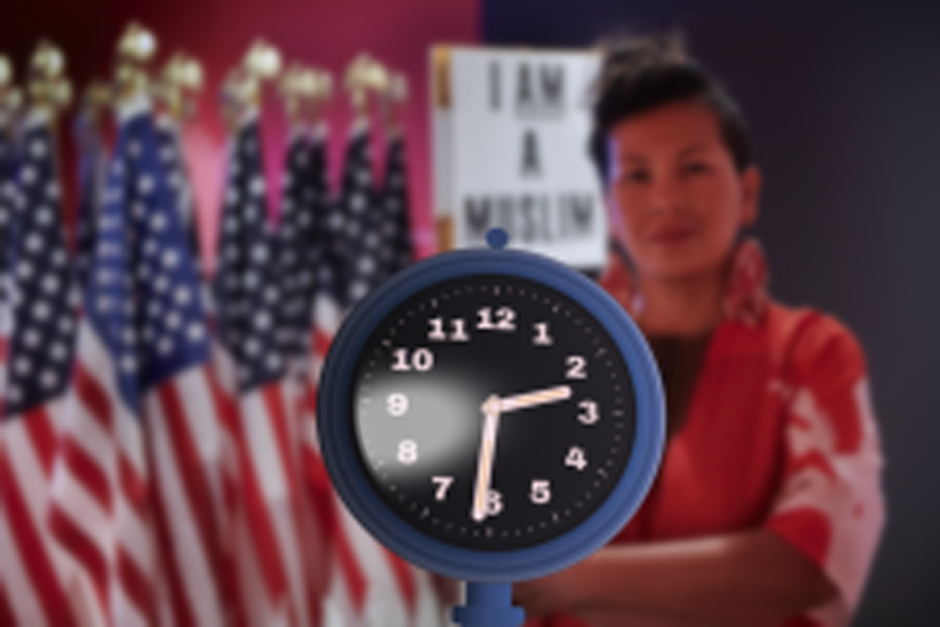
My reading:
2h31
